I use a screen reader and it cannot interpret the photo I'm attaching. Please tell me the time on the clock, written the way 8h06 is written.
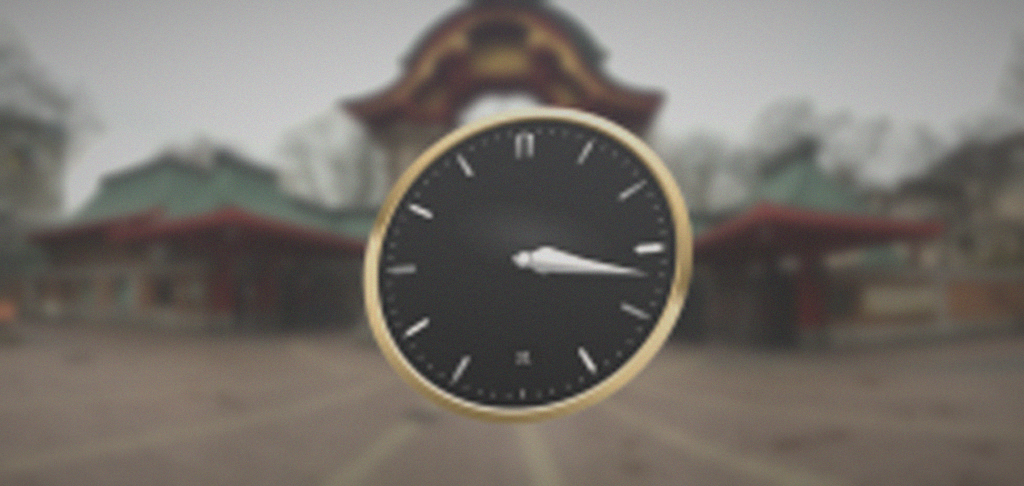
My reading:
3h17
